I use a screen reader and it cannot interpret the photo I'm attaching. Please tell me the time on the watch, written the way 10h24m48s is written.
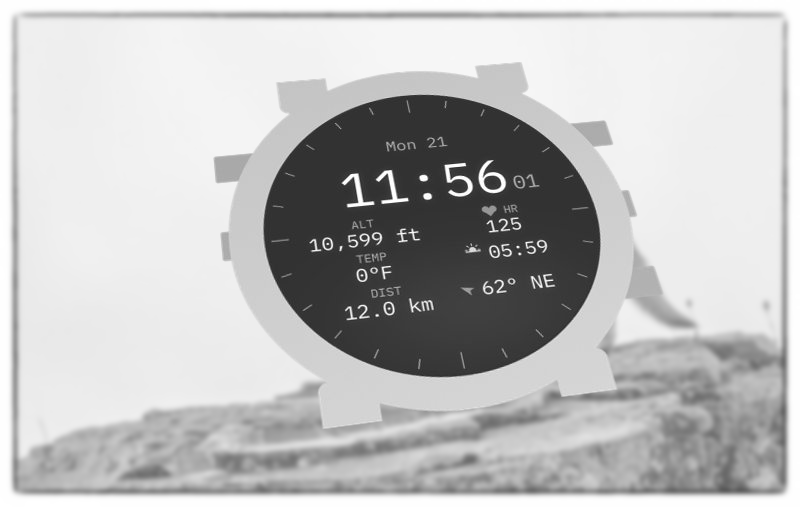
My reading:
11h56m01s
